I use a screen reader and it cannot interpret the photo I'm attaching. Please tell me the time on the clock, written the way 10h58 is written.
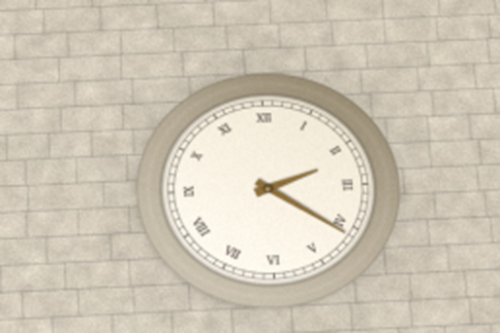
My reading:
2h21
